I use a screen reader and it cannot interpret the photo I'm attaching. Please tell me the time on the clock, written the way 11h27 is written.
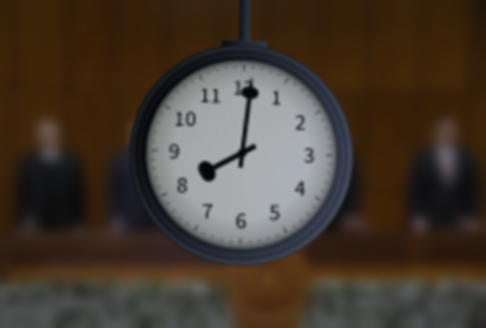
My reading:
8h01
